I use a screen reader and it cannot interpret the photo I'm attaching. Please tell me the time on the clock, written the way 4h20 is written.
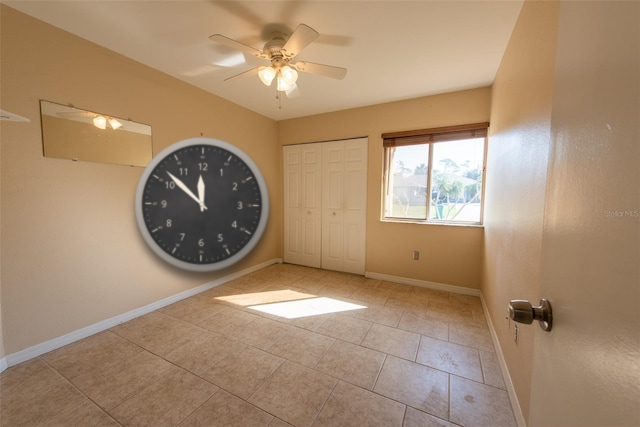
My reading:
11h52
